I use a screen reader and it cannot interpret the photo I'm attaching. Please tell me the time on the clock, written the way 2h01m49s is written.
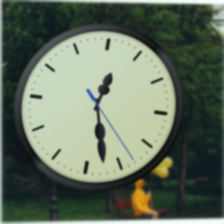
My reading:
12h27m23s
